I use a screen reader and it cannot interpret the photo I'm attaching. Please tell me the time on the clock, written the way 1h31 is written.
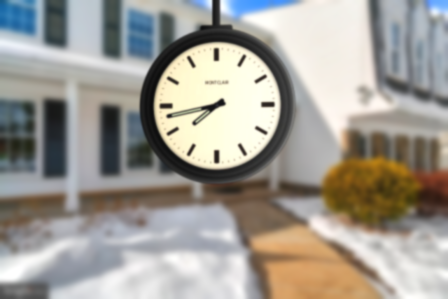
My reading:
7h43
